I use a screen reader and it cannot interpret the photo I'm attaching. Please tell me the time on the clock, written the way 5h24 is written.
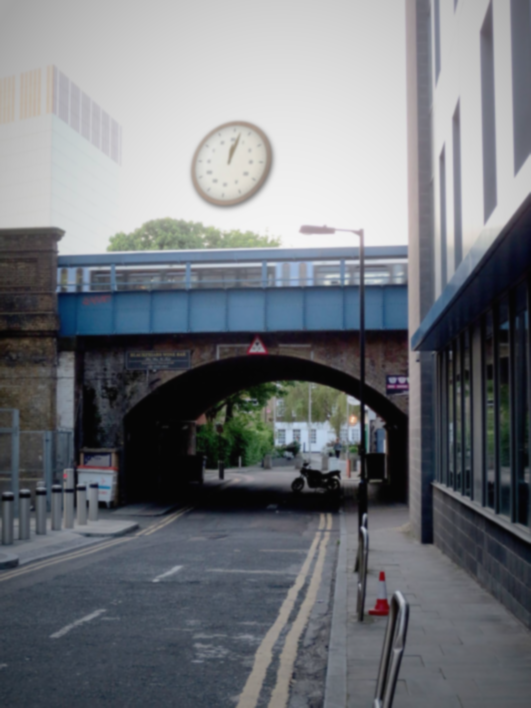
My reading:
12h02
